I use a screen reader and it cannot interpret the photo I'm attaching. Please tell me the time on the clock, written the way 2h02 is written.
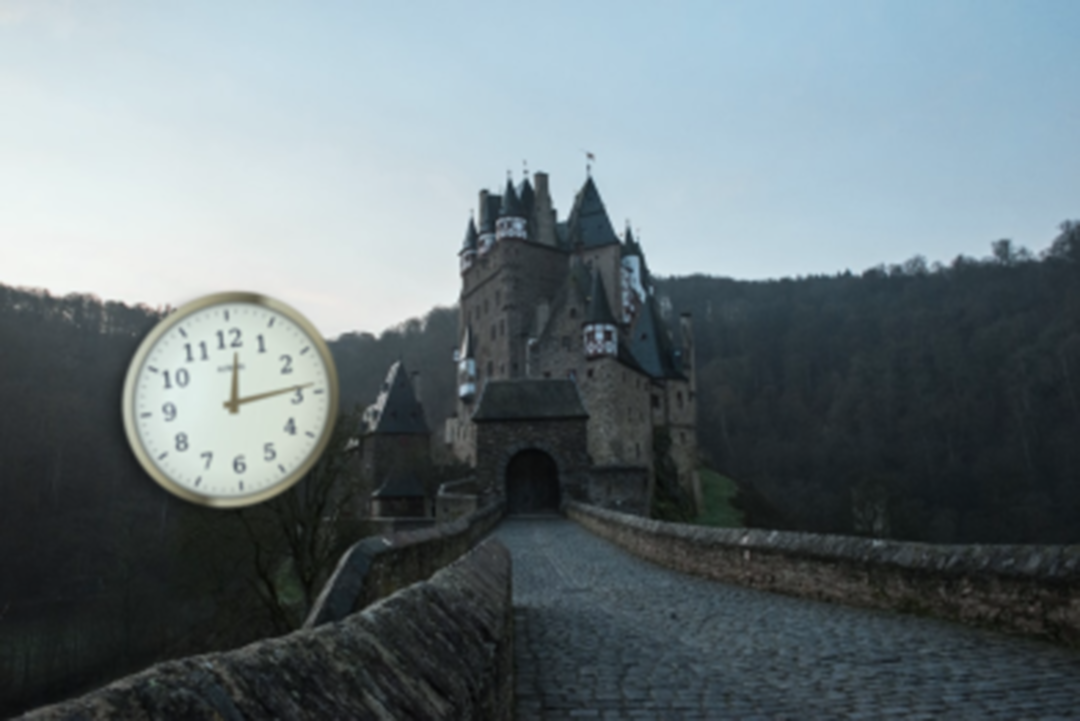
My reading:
12h14
